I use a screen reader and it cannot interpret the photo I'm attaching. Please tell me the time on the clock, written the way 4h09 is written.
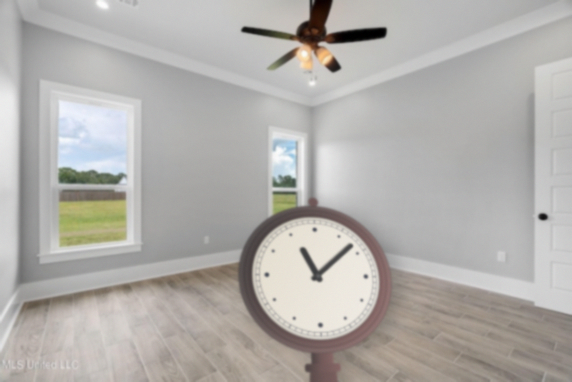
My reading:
11h08
